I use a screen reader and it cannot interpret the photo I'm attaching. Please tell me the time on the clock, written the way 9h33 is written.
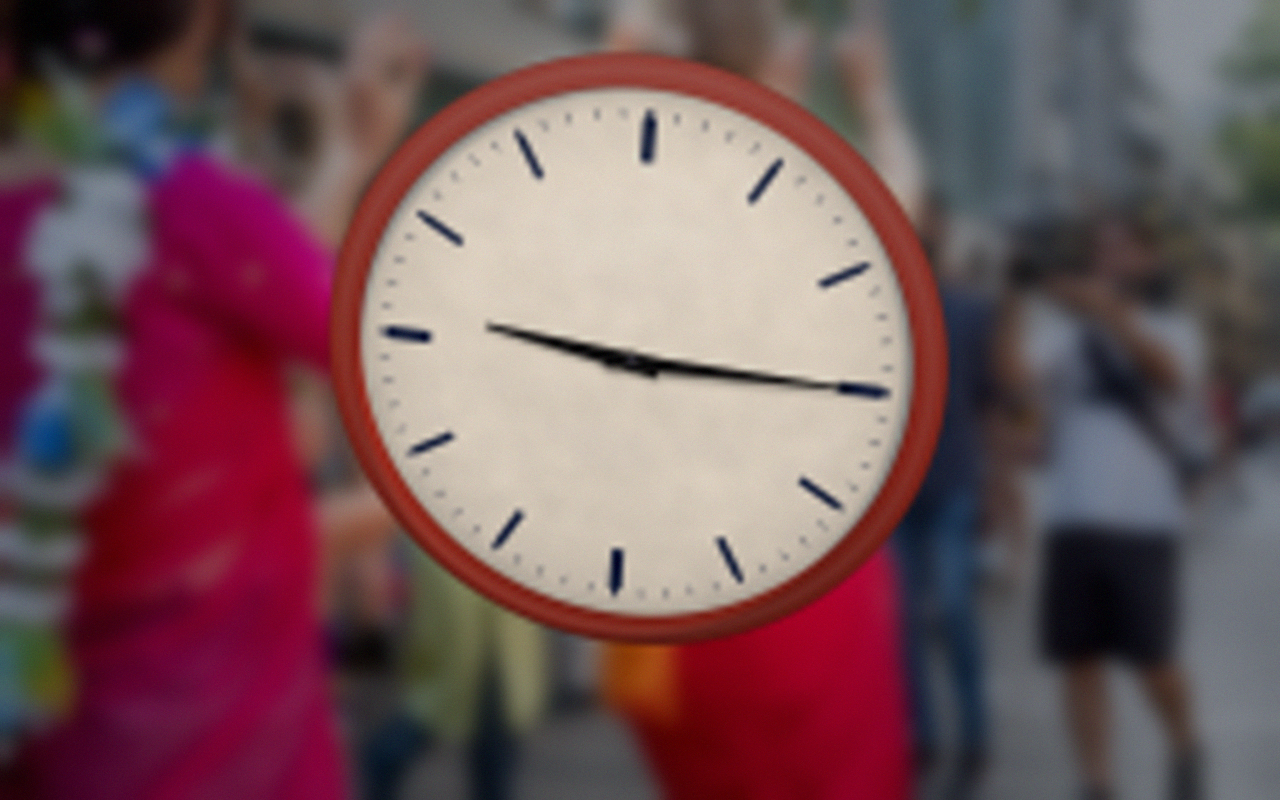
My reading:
9h15
